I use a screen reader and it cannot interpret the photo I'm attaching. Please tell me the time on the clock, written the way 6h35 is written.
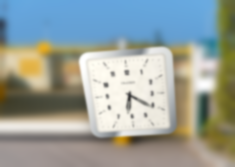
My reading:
6h21
